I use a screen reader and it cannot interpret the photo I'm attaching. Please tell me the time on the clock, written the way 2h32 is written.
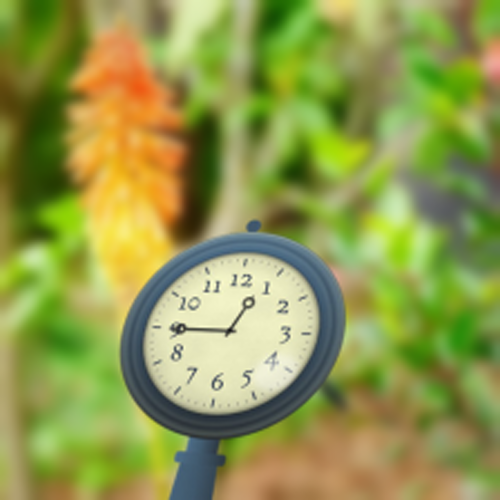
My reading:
12h45
